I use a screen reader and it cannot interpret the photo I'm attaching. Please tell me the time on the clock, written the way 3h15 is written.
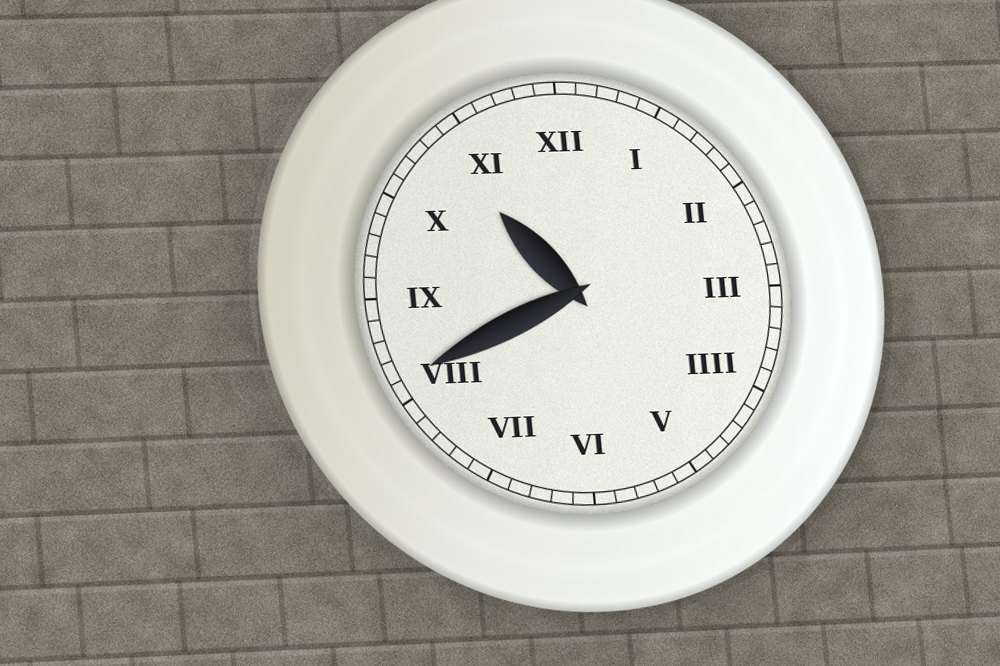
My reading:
10h41
